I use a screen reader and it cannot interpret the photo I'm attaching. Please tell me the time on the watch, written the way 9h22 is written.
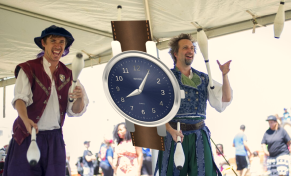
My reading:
8h05
